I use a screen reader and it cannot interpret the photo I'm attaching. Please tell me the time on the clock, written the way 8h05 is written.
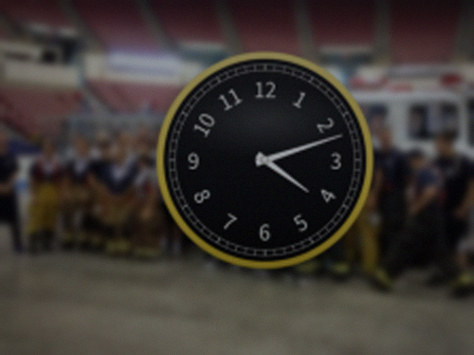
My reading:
4h12
